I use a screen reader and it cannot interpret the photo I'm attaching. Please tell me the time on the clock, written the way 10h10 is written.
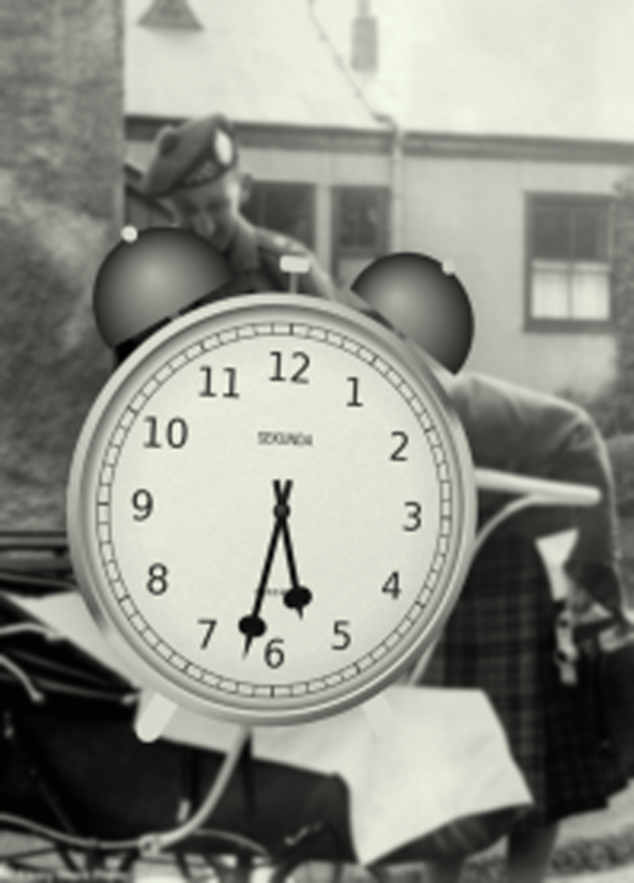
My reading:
5h32
